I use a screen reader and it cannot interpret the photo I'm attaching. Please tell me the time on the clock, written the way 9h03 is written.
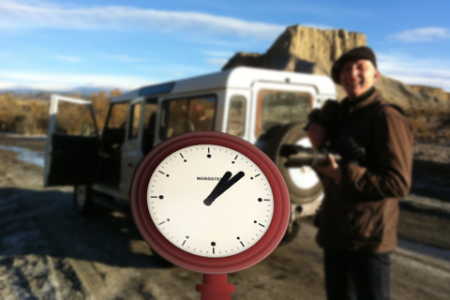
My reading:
1h08
